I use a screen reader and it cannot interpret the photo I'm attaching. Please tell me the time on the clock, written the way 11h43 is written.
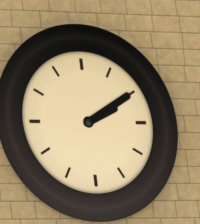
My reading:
2h10
